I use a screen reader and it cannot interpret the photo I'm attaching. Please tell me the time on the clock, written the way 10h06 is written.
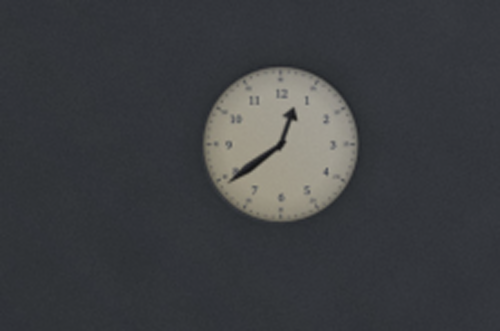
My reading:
12h39
